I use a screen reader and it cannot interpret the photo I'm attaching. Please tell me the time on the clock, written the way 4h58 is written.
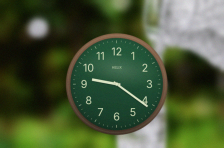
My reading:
9h21
